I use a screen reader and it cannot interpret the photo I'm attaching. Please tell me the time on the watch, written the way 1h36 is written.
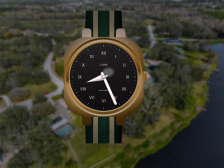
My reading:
8h26
